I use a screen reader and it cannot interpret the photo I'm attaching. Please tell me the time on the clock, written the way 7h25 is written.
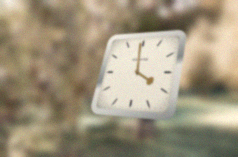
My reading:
3h59
